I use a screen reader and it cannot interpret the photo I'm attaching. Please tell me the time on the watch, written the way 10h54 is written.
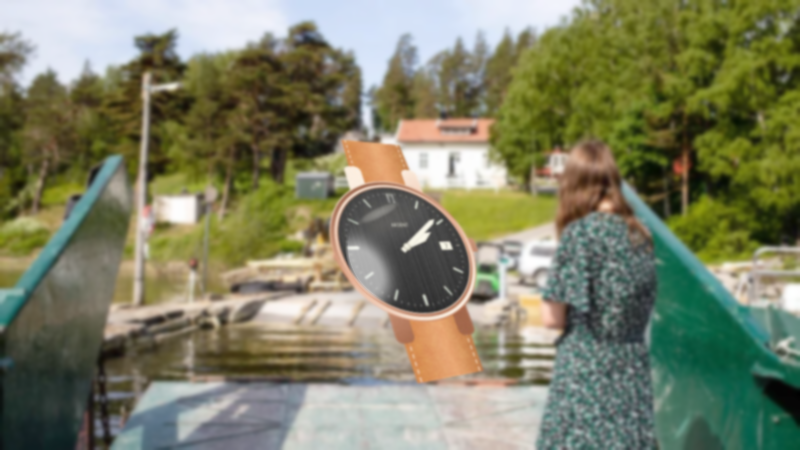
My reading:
2h09
